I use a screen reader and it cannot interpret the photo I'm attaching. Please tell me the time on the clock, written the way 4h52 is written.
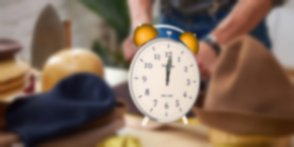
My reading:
12h01
